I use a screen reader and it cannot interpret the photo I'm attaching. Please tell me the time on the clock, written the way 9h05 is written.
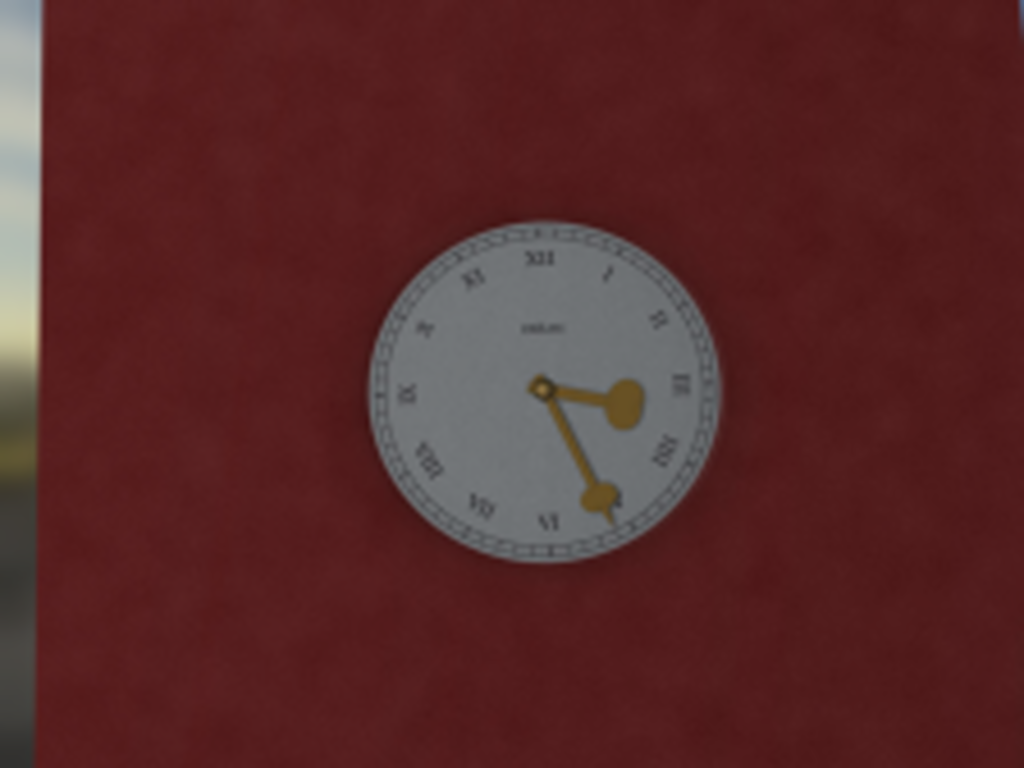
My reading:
3h26
